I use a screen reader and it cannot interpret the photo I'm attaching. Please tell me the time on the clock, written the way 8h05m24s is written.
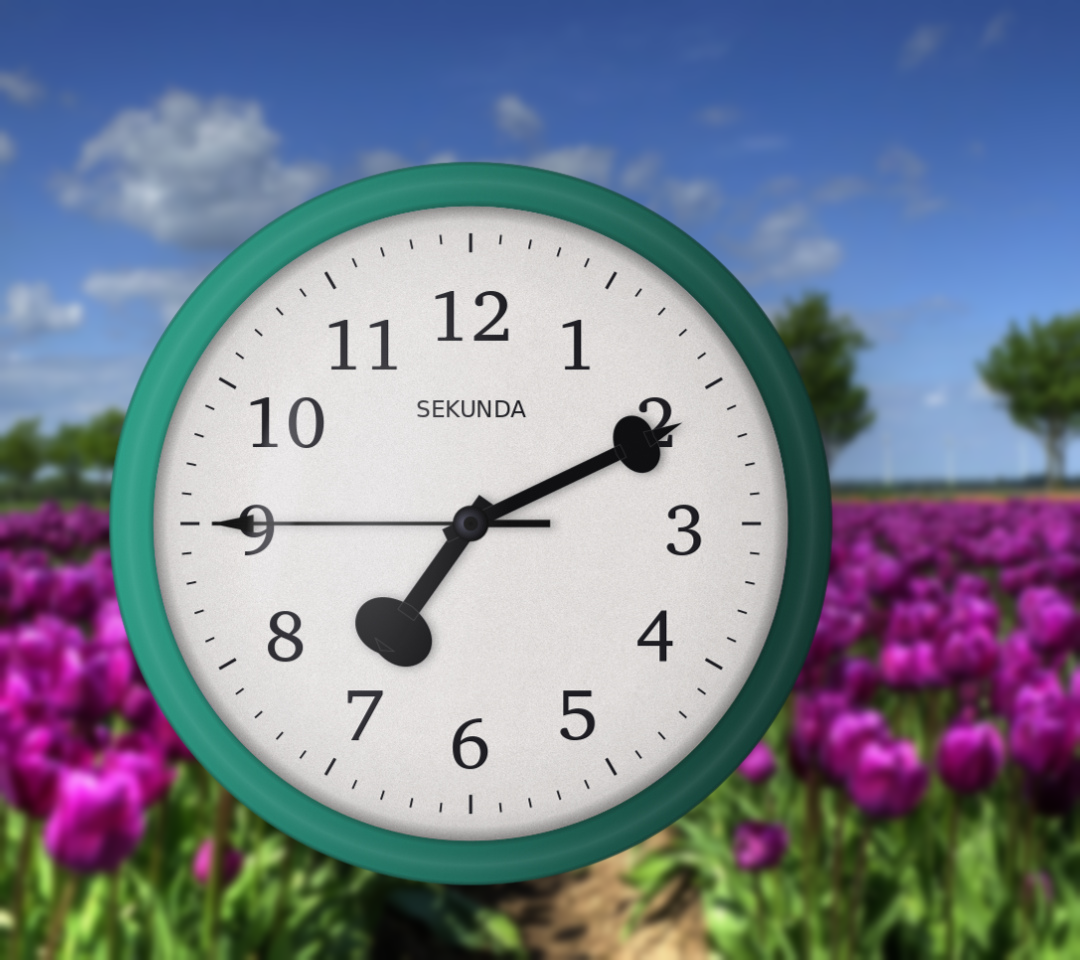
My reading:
7h10m45s
